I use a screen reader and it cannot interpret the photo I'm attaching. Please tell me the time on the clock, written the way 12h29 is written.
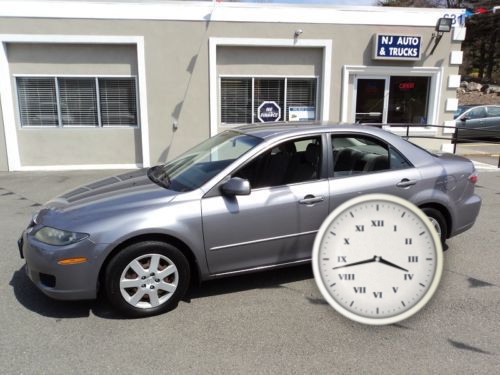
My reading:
3h43
